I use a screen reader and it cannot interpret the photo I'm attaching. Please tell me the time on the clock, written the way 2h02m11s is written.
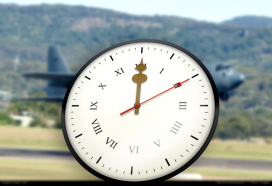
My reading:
12h00m10s
